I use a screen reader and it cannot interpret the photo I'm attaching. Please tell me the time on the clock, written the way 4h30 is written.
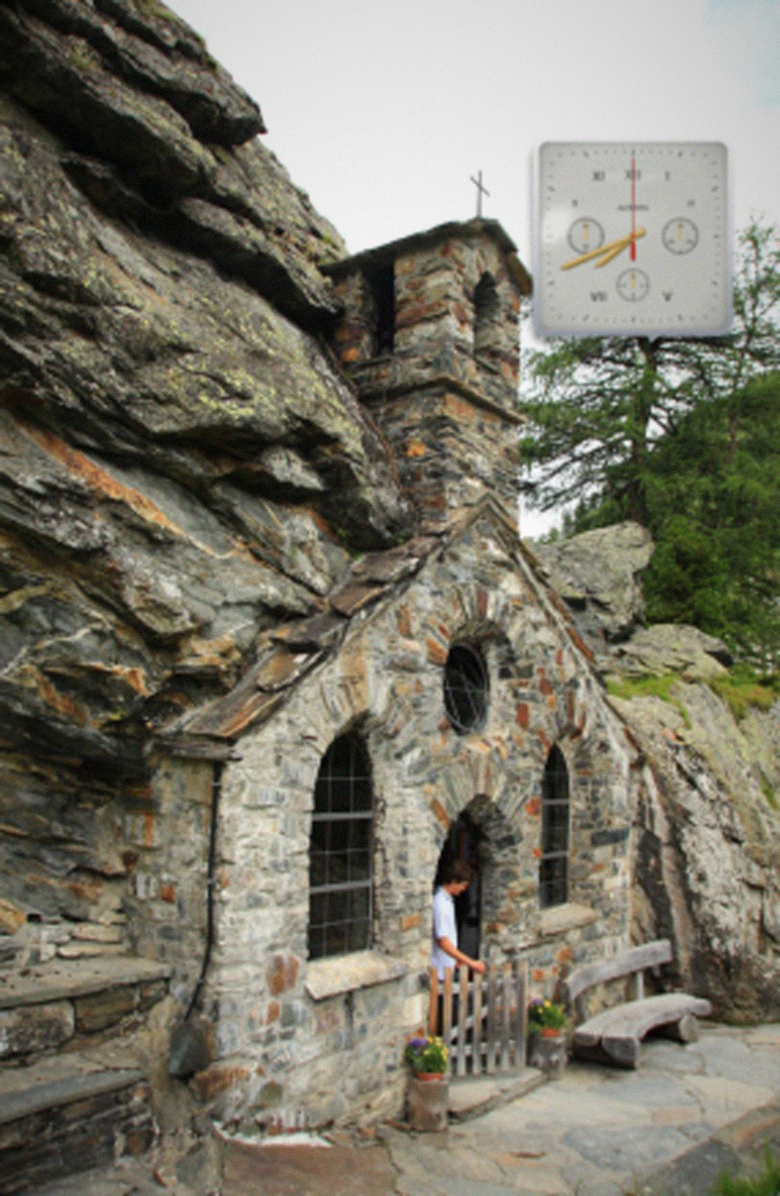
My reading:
7h41
